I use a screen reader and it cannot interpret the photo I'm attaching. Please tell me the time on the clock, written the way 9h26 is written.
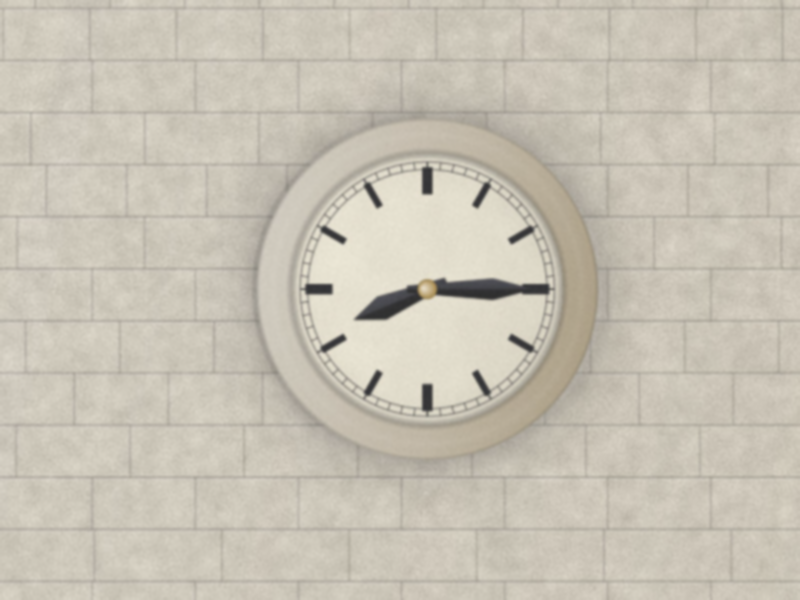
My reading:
8h15
